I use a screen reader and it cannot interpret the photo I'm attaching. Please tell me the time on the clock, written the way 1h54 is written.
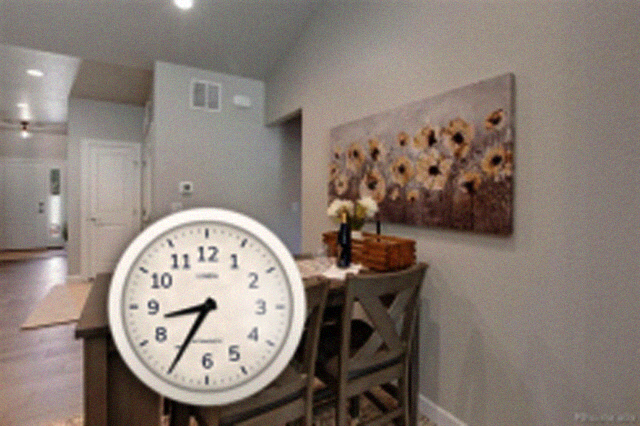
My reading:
8h35
